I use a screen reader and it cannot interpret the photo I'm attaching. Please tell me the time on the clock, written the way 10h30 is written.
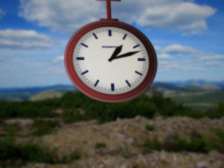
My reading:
1h12
